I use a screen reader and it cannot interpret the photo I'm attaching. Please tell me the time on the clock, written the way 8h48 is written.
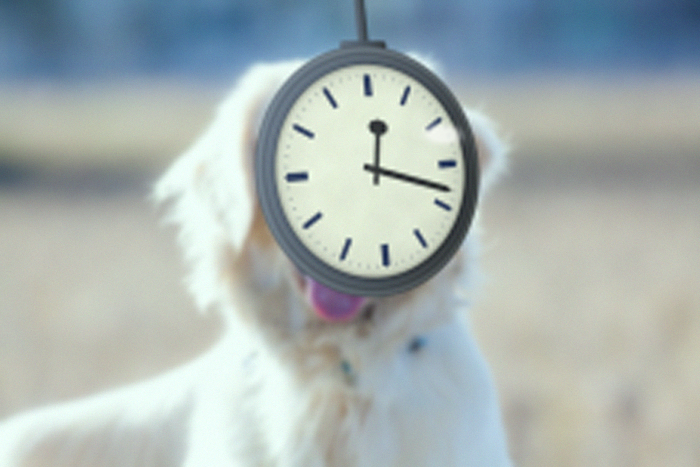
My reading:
12h18
